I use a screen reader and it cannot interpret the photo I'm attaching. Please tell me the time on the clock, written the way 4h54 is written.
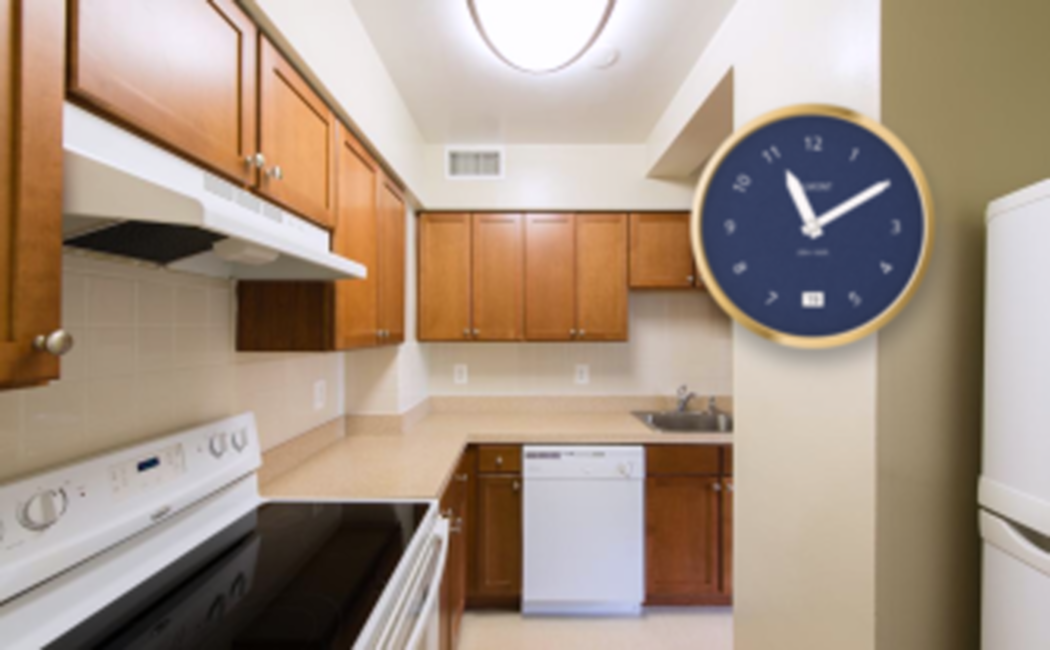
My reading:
11h10
